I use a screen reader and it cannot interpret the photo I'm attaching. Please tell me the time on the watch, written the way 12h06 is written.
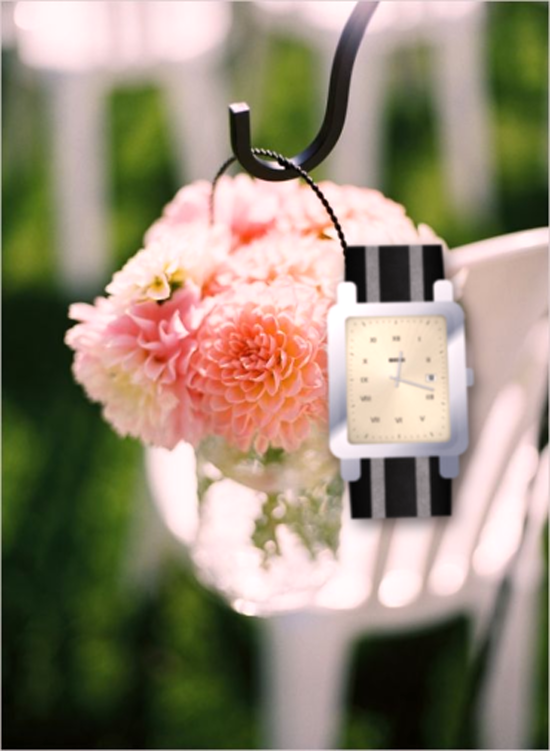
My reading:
12h18
